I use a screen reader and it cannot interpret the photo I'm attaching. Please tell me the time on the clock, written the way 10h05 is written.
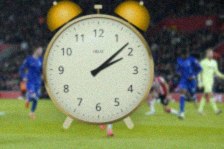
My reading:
2h08
